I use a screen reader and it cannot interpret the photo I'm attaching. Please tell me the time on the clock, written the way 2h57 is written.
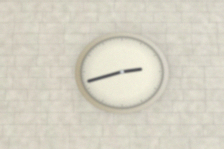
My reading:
2h42
